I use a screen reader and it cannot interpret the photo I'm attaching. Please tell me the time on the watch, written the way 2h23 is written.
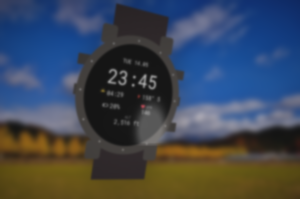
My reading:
23h45
